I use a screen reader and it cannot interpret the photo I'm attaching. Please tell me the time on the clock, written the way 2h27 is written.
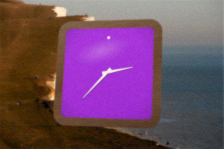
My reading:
2h37
